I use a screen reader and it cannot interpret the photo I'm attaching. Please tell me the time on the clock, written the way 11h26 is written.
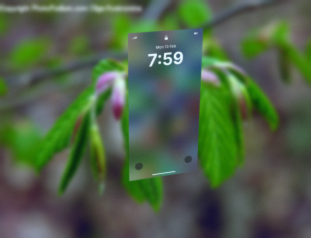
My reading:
7h59
